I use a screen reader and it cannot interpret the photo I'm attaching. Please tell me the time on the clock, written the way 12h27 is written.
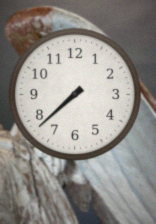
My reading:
7h38
